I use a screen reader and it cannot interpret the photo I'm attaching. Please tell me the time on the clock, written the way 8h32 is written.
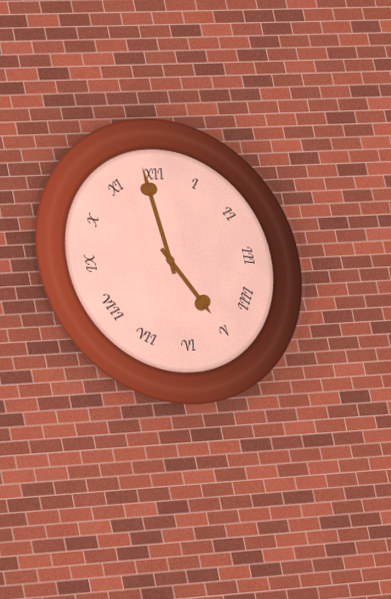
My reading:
4h59
